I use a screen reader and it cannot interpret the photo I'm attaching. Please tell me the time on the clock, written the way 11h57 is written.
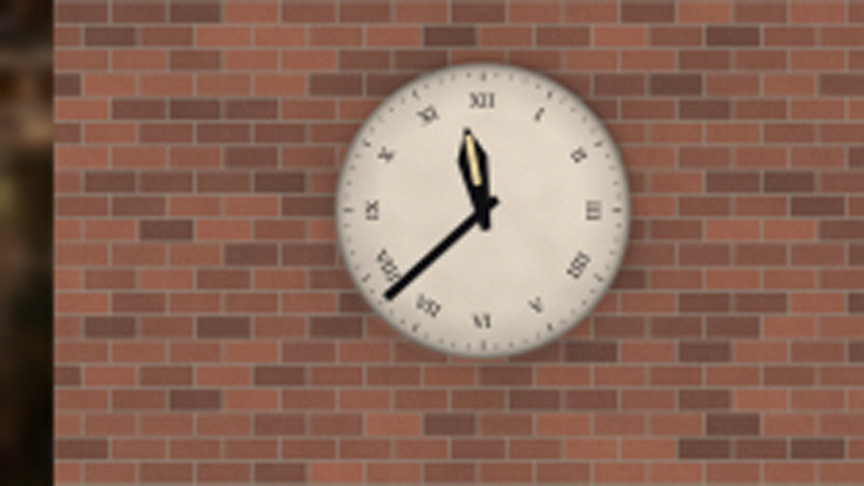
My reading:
11h38
